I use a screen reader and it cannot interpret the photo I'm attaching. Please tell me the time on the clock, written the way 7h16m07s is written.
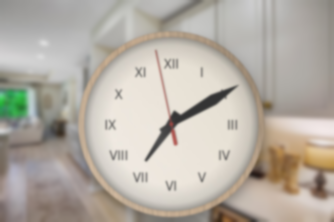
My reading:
7h09m58s
